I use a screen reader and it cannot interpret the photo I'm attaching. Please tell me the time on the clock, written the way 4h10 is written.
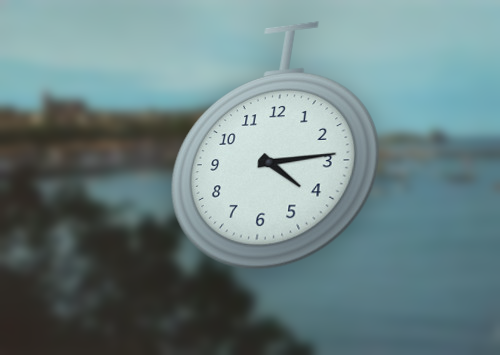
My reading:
4h14
